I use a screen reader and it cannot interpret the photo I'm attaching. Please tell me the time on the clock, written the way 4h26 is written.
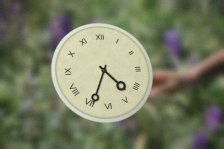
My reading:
4h34
